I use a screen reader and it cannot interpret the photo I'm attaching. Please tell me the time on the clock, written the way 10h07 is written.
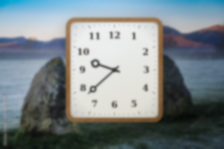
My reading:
9h38
